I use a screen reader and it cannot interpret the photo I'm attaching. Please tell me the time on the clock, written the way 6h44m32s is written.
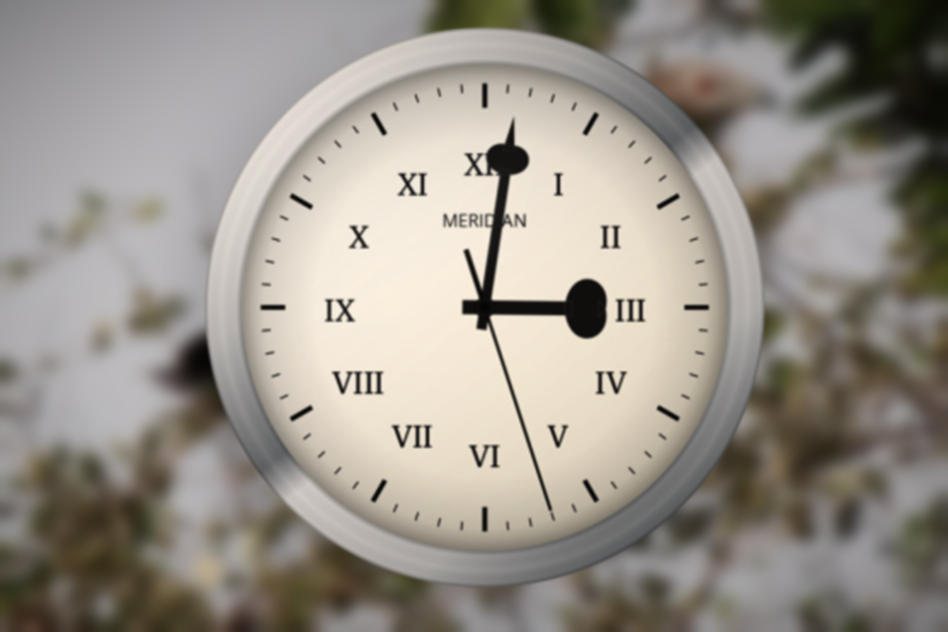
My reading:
3h01m27s
